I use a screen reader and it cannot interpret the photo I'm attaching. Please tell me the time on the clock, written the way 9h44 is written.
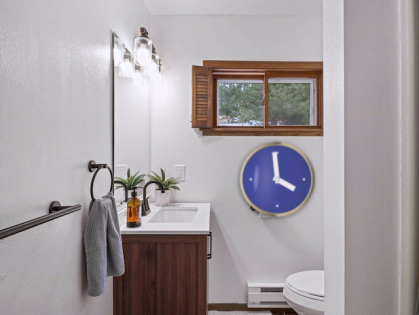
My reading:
3h59
